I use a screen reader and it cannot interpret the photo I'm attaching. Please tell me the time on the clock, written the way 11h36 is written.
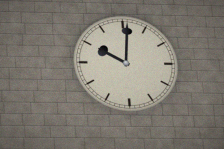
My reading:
10h01
